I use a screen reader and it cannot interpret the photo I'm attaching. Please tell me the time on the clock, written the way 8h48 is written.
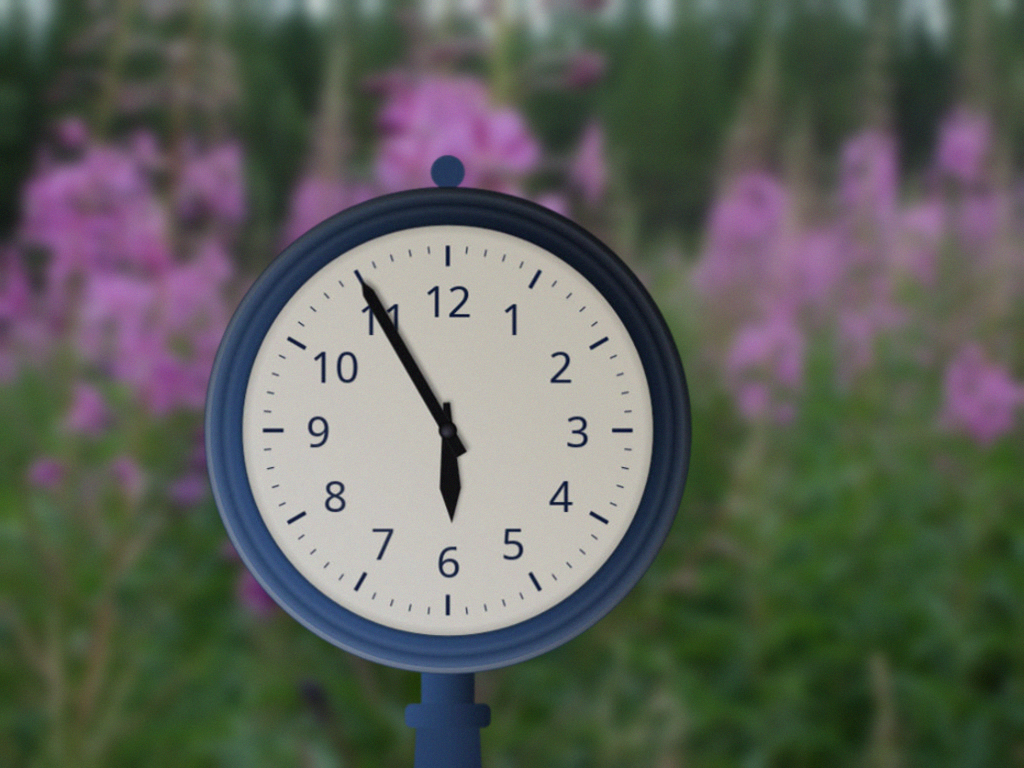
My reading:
5h55
